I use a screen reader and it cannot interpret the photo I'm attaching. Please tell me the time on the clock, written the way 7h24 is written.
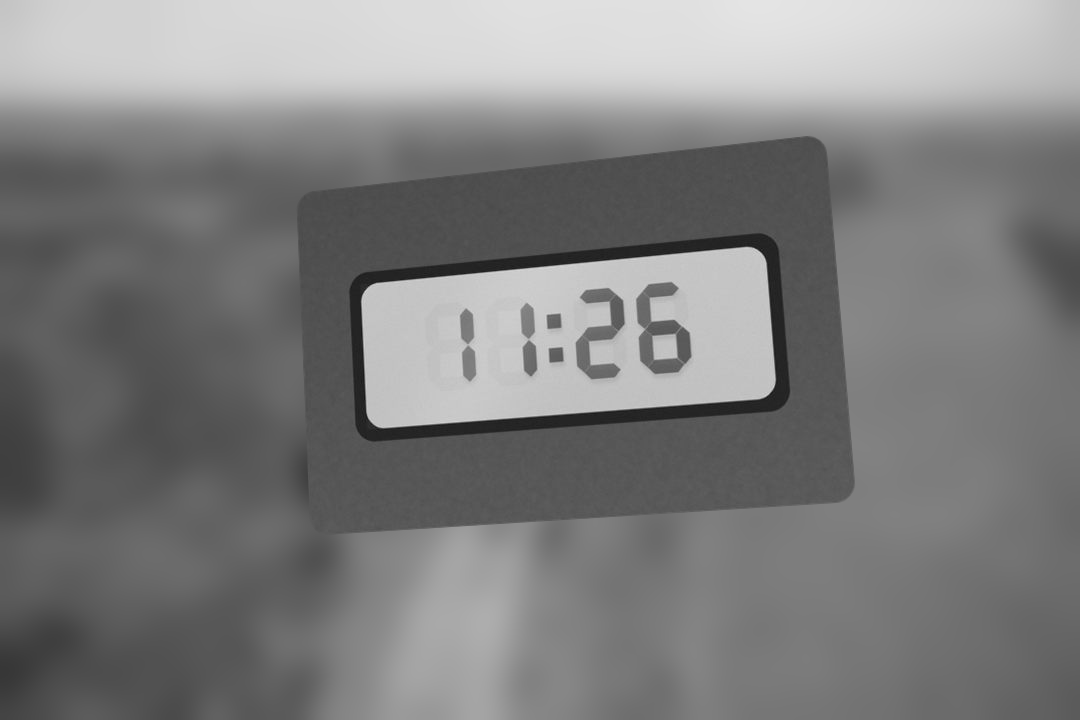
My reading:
11h26
